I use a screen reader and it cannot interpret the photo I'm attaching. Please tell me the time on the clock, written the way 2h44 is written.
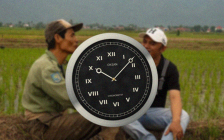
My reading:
10h08
